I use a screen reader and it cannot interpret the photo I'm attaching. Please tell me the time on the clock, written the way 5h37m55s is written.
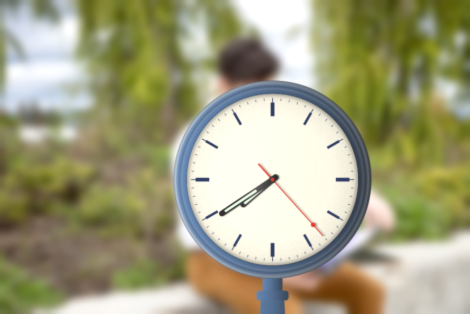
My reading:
7h39m23s
